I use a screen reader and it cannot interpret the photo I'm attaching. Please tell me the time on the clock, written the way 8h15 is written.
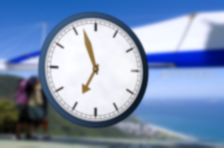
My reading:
6h57
